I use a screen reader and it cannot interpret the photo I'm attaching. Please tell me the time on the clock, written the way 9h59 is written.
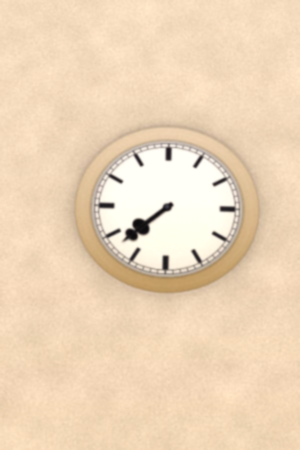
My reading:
7h38
